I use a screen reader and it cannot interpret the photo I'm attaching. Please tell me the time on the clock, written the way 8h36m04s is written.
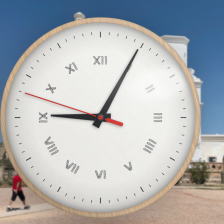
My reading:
9h04m48s
